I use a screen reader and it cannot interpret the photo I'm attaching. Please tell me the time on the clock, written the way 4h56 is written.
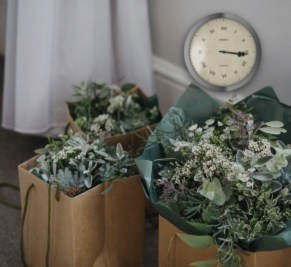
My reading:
3h16
